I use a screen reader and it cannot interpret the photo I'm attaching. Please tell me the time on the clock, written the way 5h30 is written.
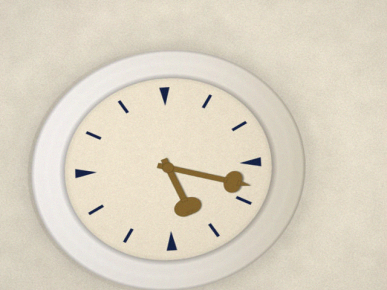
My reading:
5h18
